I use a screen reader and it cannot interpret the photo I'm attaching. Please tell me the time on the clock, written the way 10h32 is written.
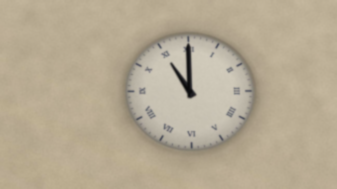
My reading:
11h00
